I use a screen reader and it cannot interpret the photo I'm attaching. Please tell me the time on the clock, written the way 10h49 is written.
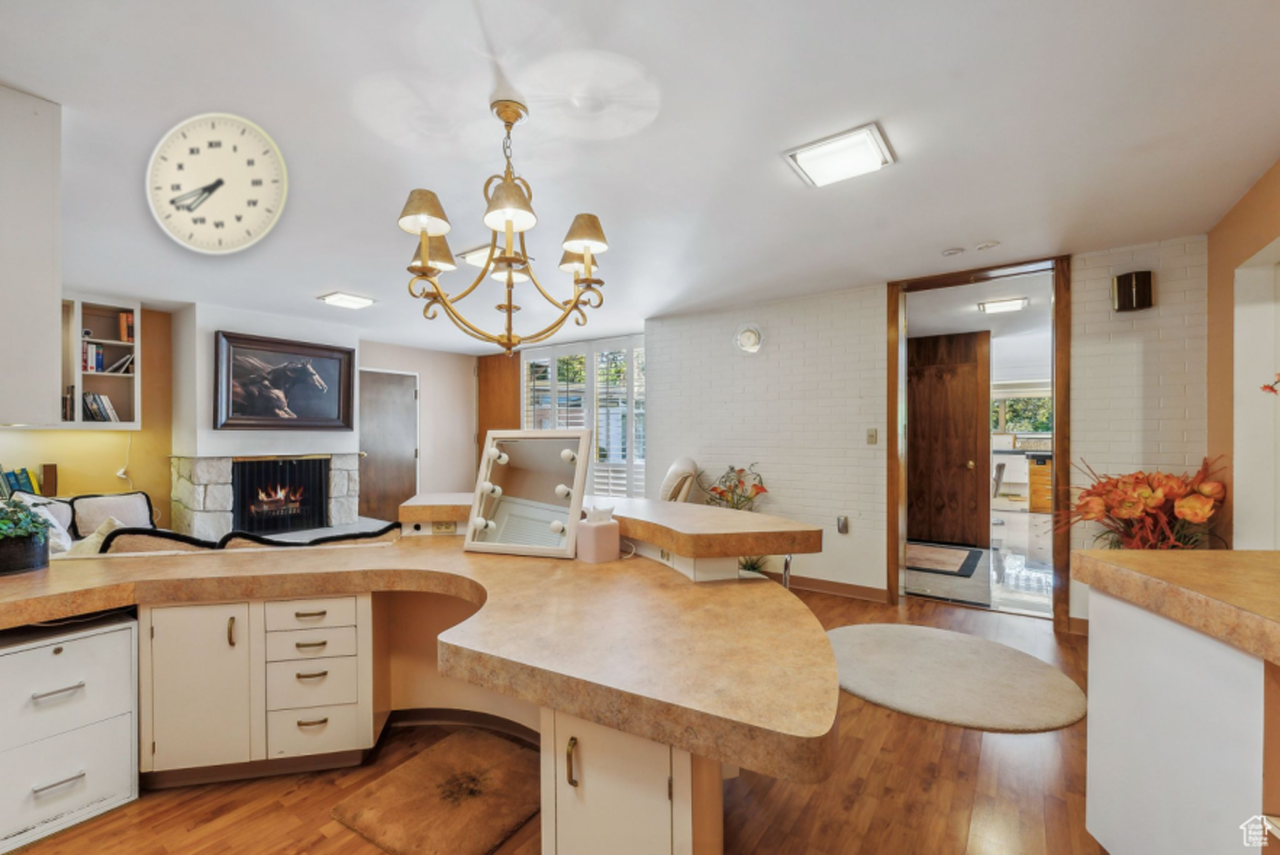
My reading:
7h42
